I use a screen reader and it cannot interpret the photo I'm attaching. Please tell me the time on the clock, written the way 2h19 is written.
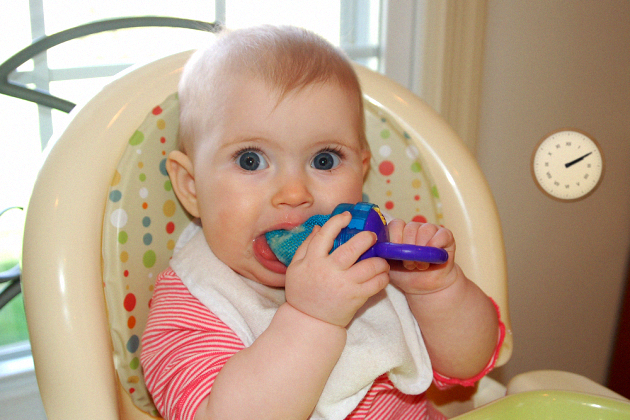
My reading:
2h10
